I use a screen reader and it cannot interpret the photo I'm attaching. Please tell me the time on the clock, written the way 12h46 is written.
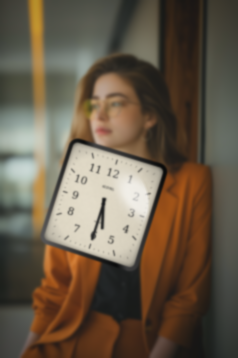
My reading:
5h30
